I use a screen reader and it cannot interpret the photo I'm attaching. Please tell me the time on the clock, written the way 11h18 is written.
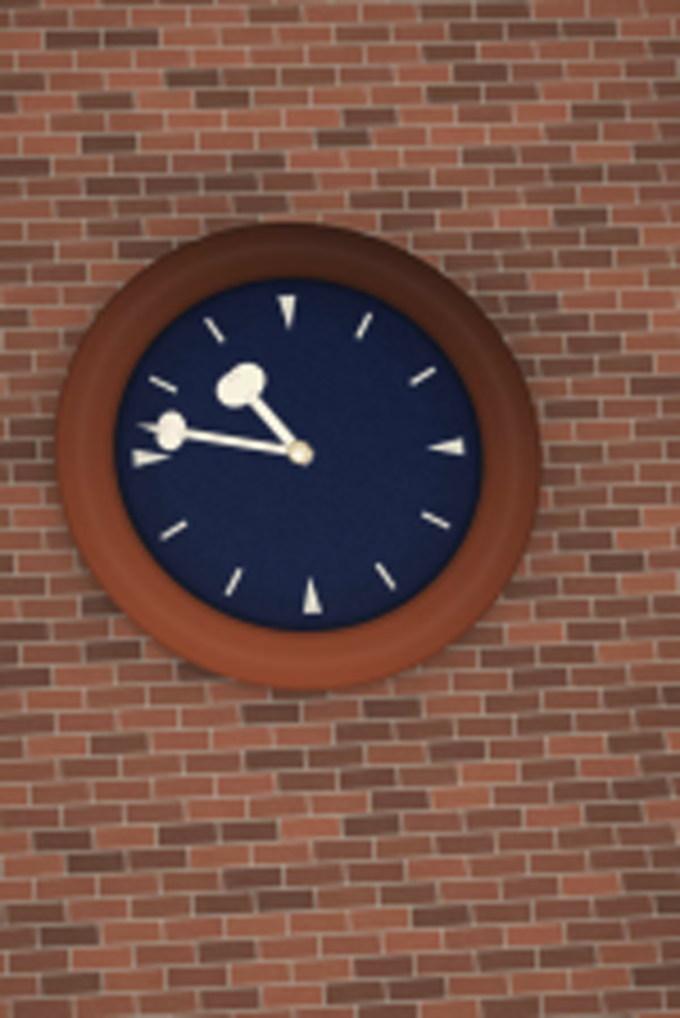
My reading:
10h47
